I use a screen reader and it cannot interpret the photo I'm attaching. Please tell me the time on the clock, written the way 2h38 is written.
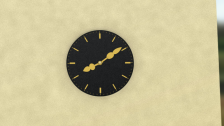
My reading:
8h09
